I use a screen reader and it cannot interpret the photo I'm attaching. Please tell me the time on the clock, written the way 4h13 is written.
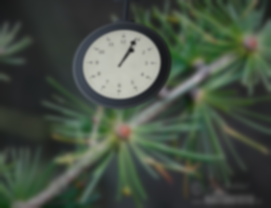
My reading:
1h04
